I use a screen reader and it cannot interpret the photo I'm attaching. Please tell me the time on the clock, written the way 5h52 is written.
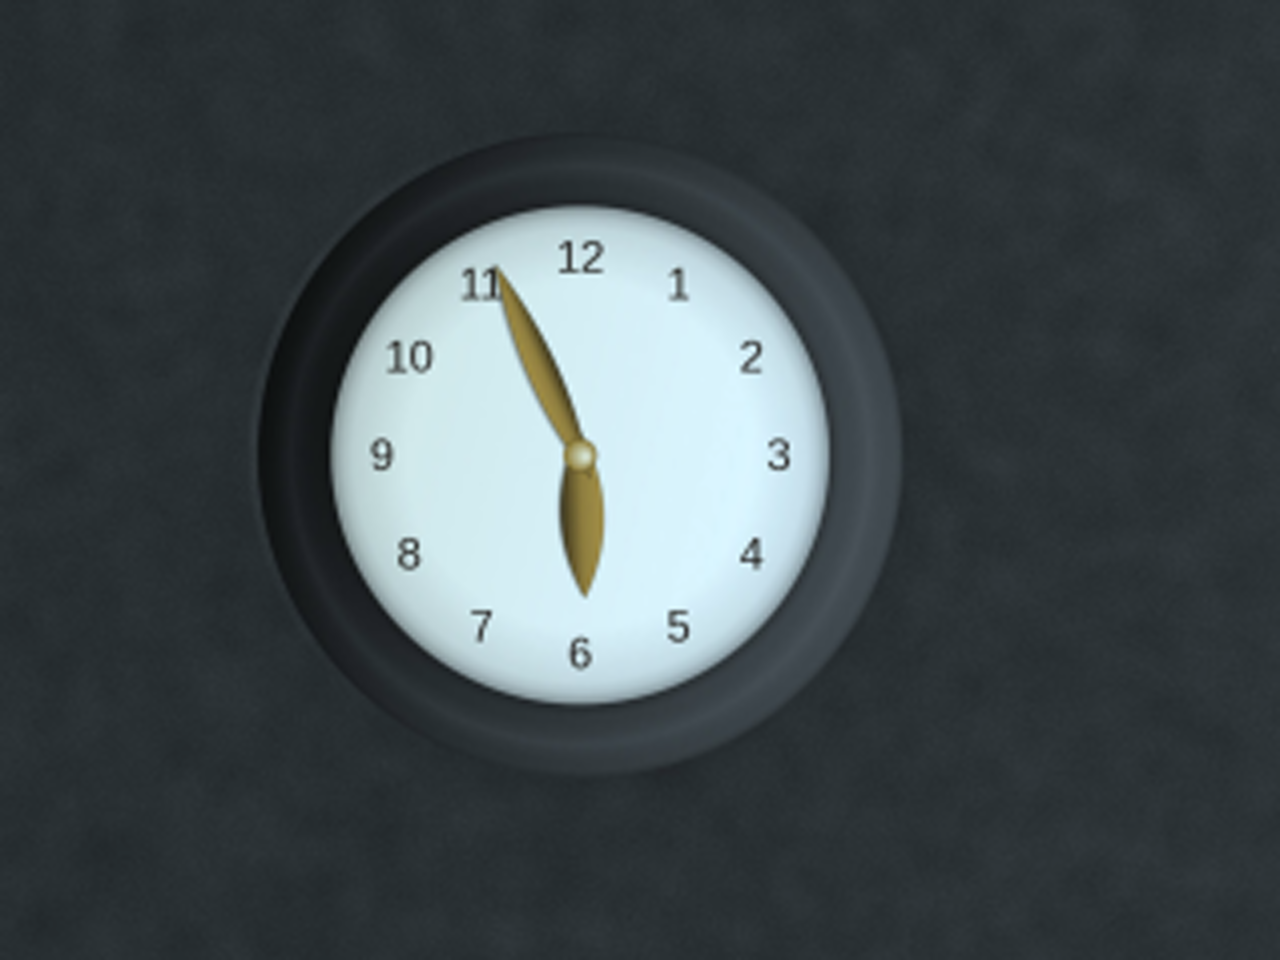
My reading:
5h56
